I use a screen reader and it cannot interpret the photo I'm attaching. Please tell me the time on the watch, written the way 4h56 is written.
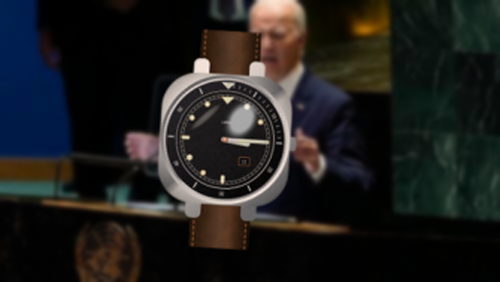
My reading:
3h15
